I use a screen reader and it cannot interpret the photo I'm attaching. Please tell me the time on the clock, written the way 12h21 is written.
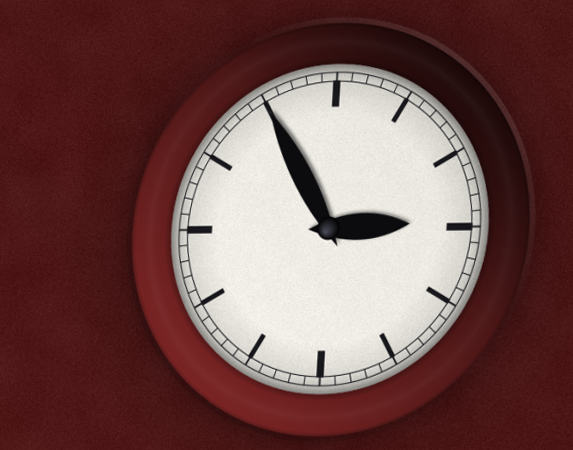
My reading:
2h55
